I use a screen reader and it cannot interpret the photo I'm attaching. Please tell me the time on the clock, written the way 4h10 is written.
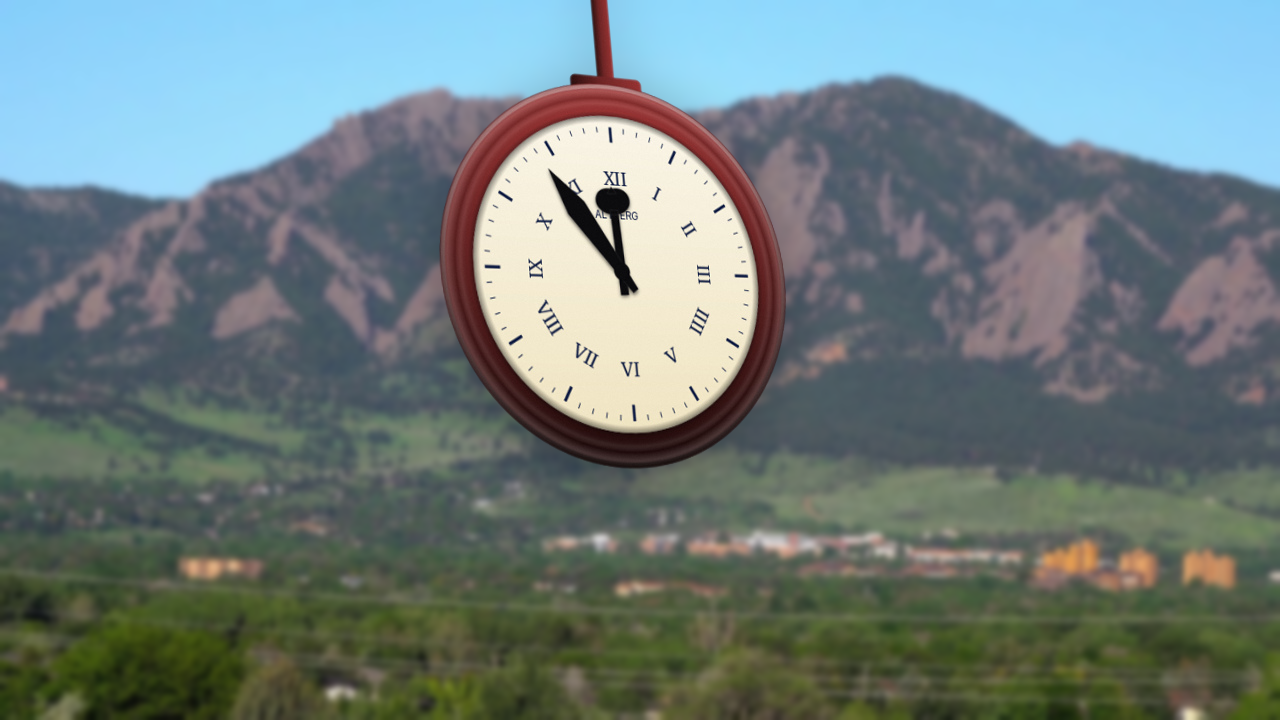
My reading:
11h54
